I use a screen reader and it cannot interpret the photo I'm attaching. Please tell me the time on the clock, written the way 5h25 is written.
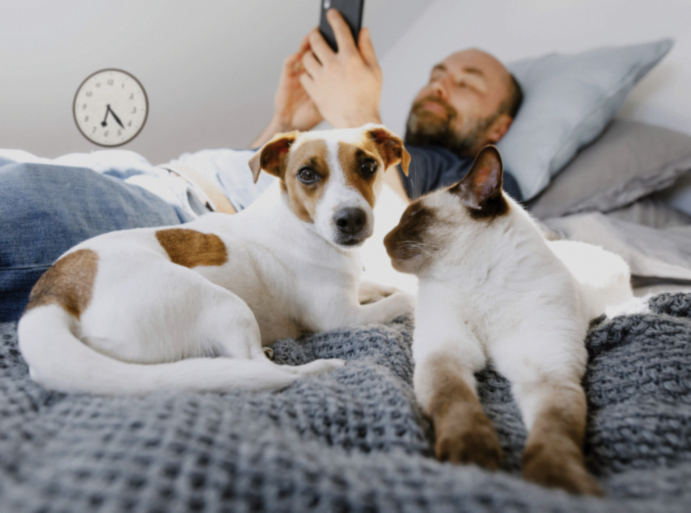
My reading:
6h23
